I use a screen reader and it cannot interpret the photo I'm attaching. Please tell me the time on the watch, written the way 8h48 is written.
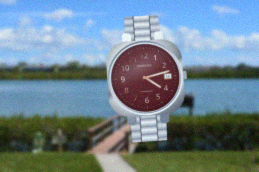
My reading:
4h13
